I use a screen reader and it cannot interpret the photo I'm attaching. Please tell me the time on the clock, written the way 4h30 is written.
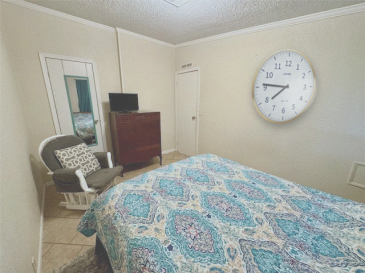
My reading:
7h46
